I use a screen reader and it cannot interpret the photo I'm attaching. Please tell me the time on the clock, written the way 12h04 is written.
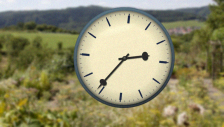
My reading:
2h36
